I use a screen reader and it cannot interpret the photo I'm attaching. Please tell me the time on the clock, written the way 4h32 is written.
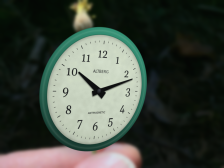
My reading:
10h12
